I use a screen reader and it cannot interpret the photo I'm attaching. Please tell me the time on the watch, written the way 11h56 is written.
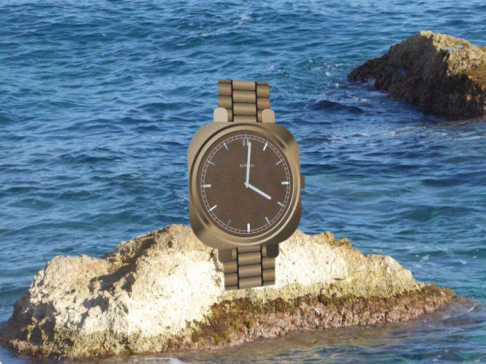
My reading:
4h01
